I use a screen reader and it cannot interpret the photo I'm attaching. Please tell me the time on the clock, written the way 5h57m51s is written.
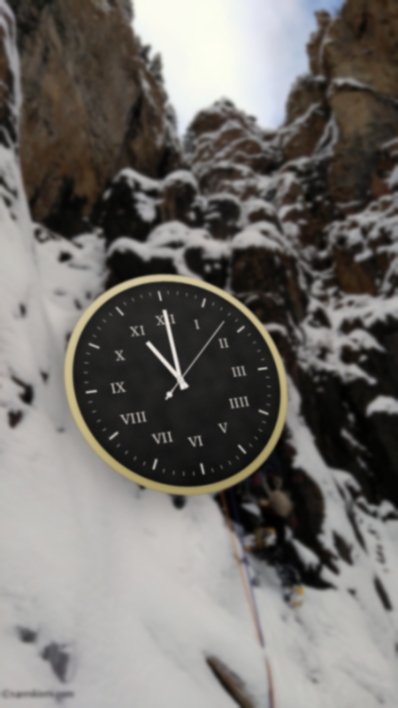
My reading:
11h00m08s
